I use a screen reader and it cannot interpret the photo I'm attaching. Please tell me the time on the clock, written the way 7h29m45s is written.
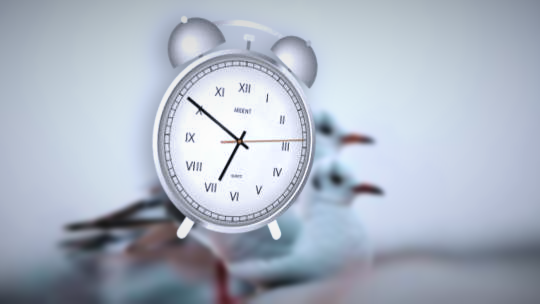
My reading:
6h50m14s
